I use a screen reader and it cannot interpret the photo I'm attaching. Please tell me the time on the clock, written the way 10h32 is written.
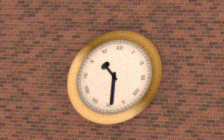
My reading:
10h29
